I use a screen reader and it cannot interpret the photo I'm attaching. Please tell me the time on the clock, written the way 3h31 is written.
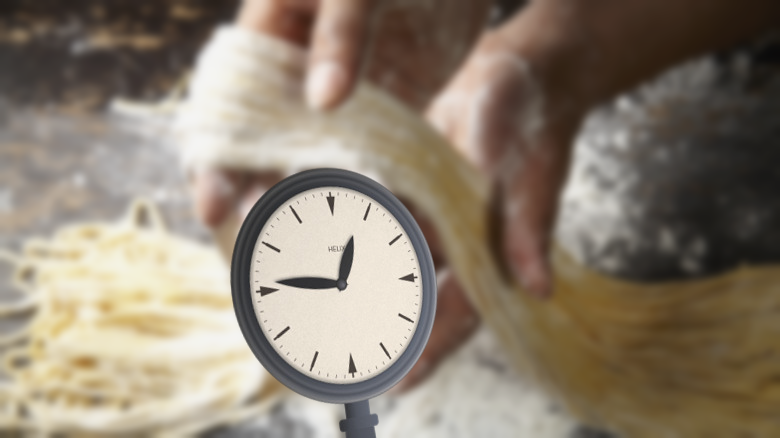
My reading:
12h46
